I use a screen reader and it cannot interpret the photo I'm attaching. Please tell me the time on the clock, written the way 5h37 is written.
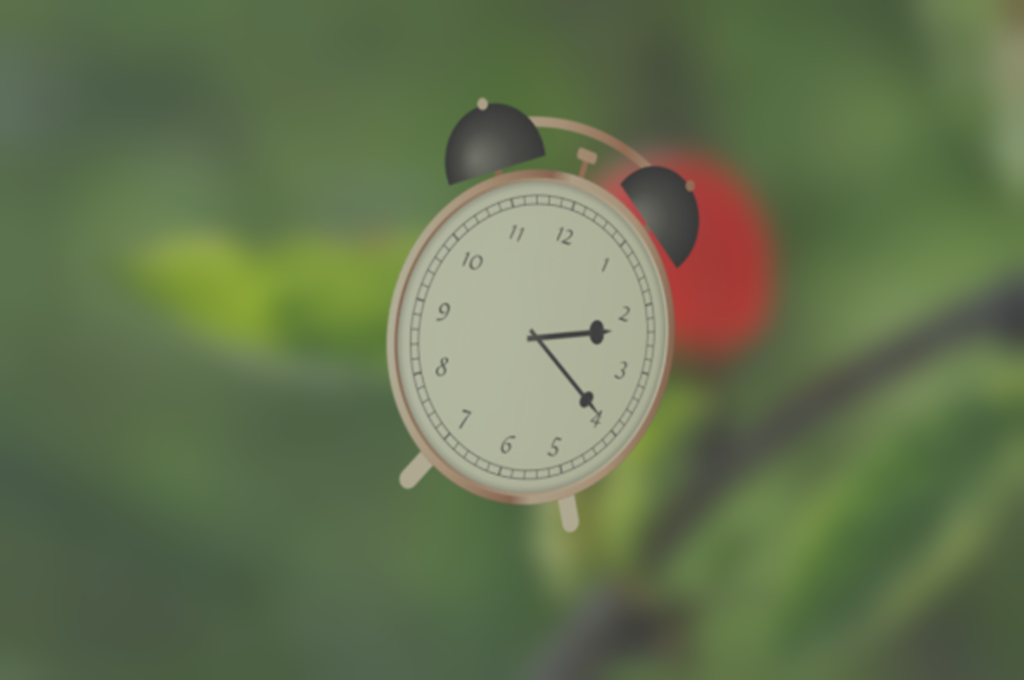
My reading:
2h20
